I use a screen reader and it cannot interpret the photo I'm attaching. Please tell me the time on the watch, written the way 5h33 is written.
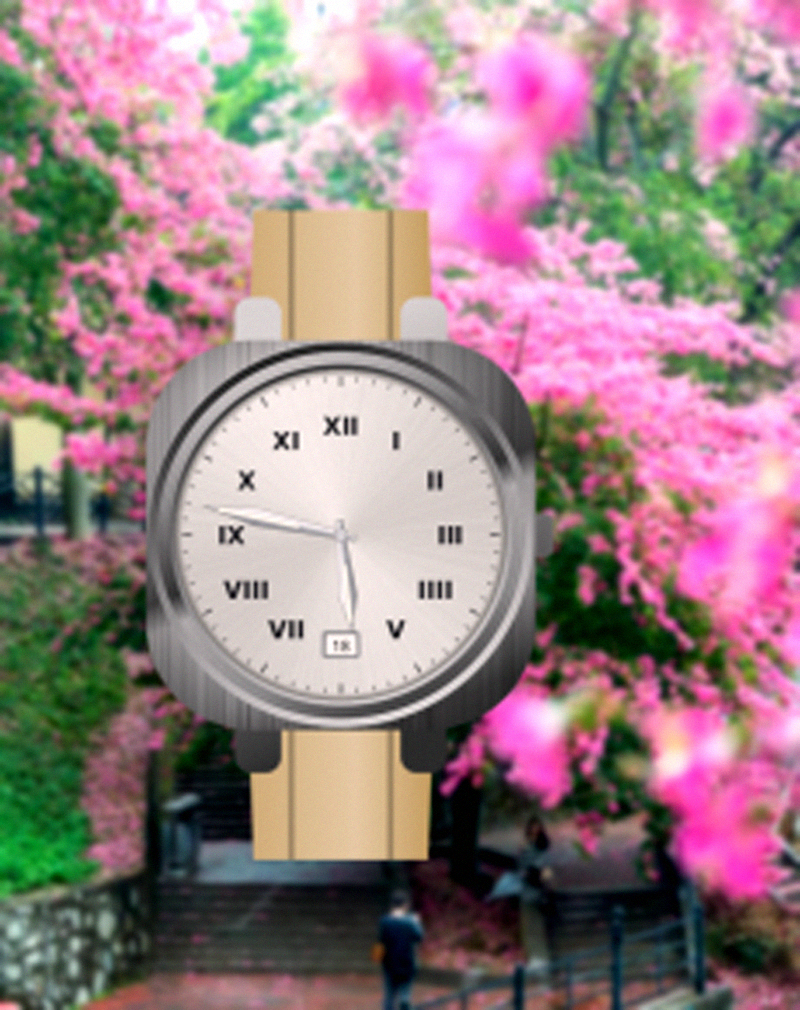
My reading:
5h47
